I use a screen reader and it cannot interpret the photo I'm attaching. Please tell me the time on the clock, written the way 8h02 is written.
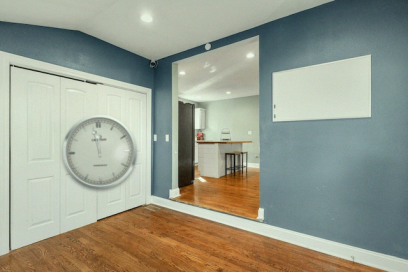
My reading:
11h58
